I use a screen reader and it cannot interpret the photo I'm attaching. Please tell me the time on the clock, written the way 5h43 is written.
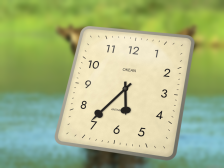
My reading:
5h36
